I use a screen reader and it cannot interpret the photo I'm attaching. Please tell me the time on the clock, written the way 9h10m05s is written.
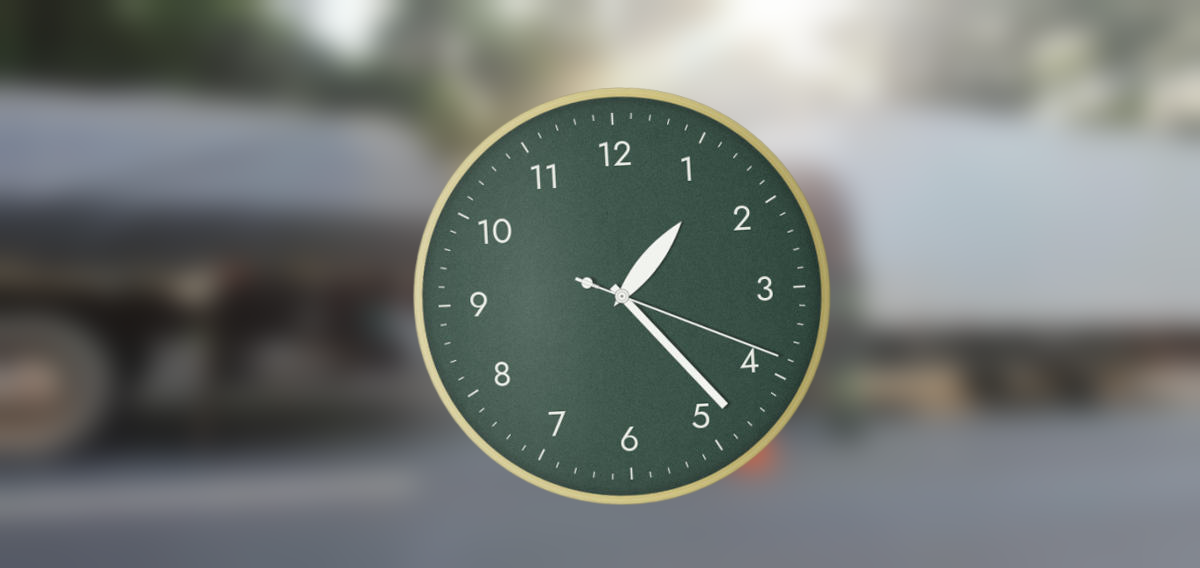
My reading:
1h23m19s
